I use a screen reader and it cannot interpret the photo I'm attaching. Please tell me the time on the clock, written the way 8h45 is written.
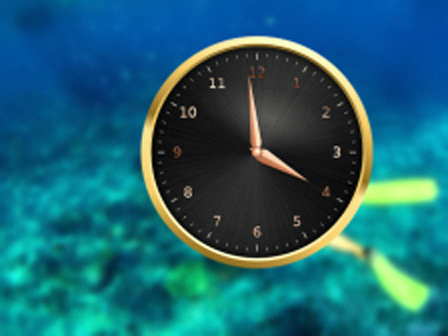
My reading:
3h59
